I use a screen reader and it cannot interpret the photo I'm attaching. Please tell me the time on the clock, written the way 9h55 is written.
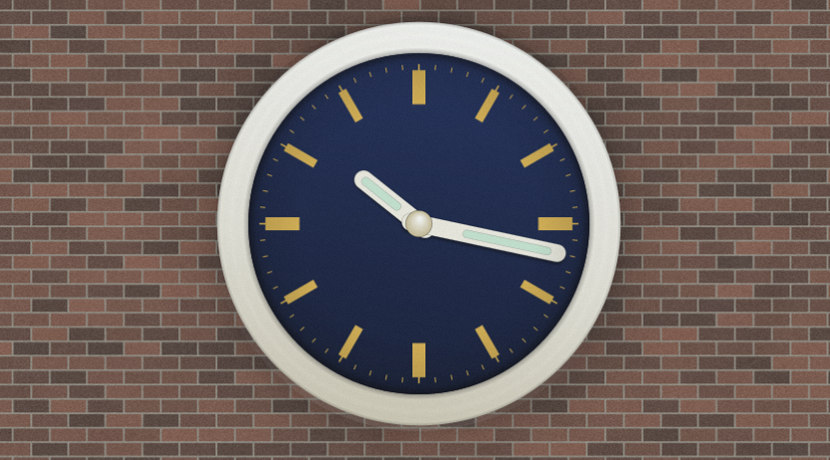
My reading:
10h17
